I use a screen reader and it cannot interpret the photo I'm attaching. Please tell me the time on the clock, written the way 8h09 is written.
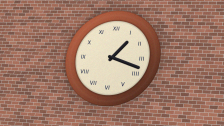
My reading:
1h18
